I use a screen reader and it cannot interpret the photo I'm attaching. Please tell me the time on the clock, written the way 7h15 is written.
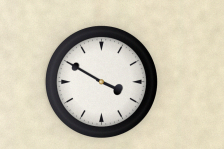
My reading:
3h50
